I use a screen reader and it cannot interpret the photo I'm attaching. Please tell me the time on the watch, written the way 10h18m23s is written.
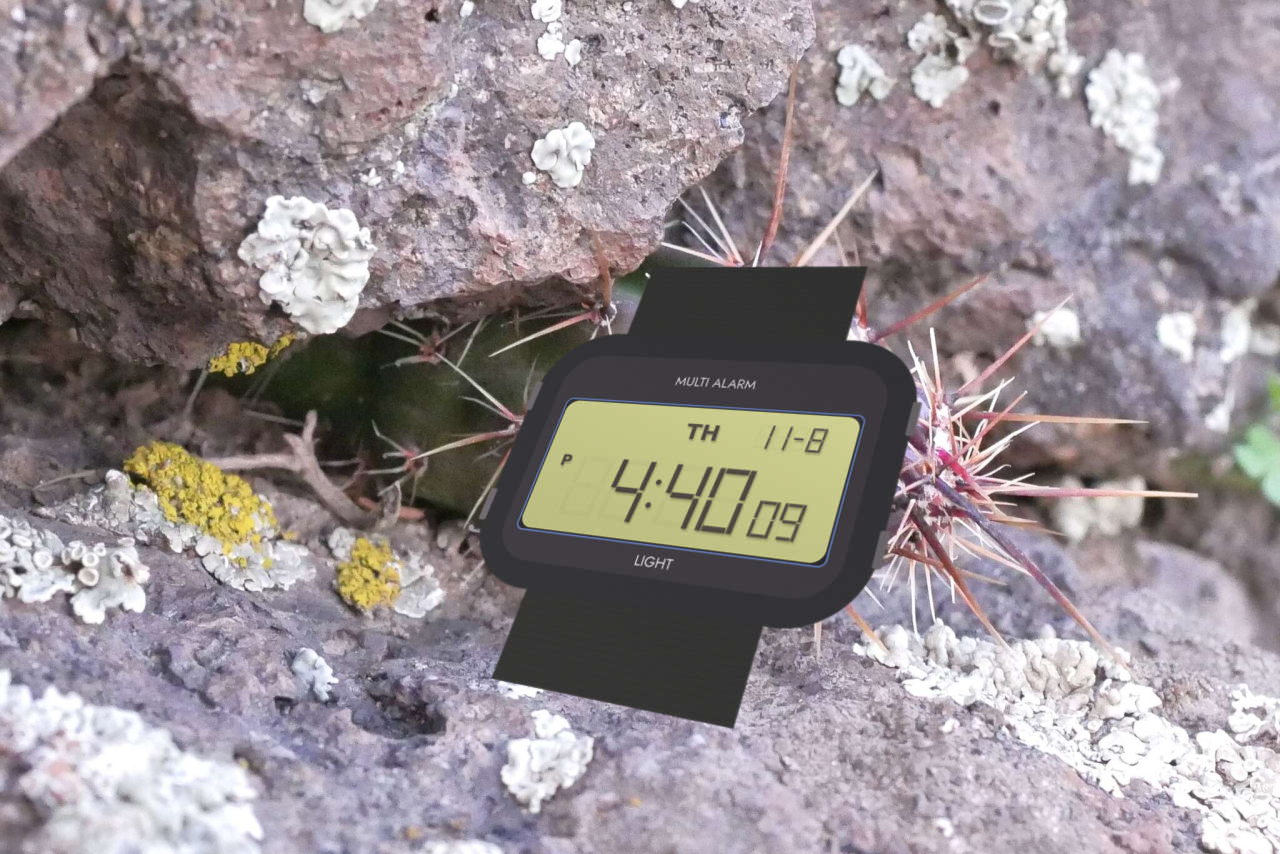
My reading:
4h40m09s
